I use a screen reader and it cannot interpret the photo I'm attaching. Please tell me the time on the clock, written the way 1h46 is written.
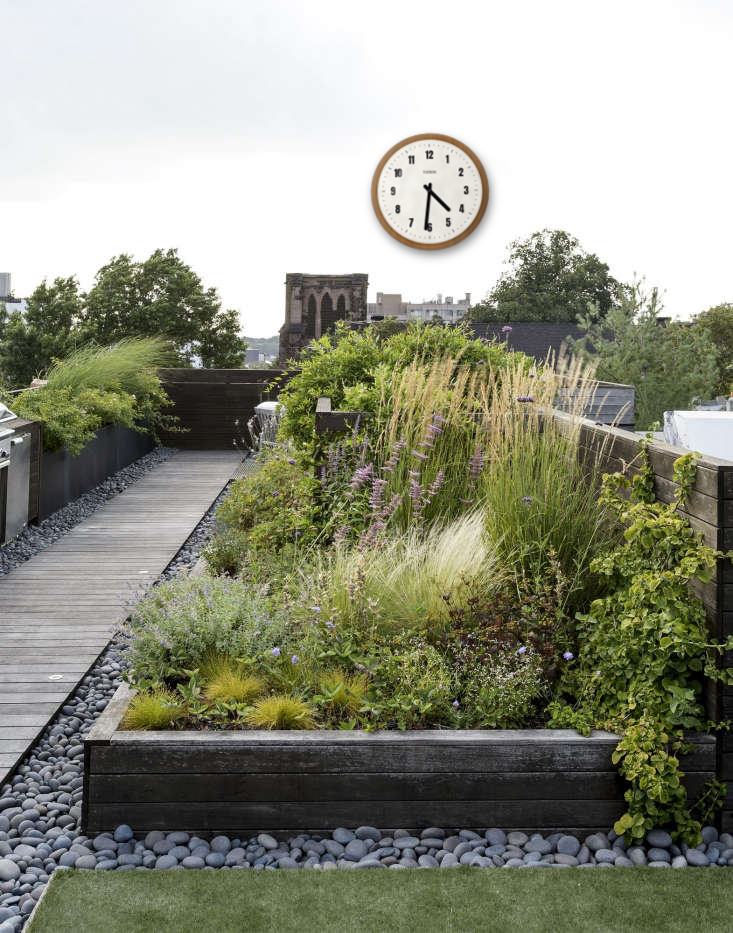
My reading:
4h31
